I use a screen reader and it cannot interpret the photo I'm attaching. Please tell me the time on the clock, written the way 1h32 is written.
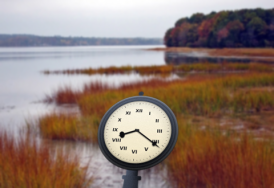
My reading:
8h21
